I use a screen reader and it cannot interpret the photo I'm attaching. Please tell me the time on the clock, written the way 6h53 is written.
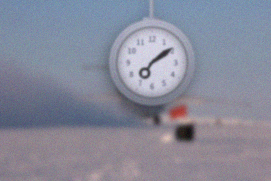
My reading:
7h09
